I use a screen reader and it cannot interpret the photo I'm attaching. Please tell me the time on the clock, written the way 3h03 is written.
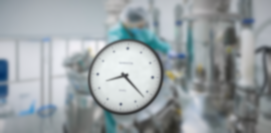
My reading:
8h22
